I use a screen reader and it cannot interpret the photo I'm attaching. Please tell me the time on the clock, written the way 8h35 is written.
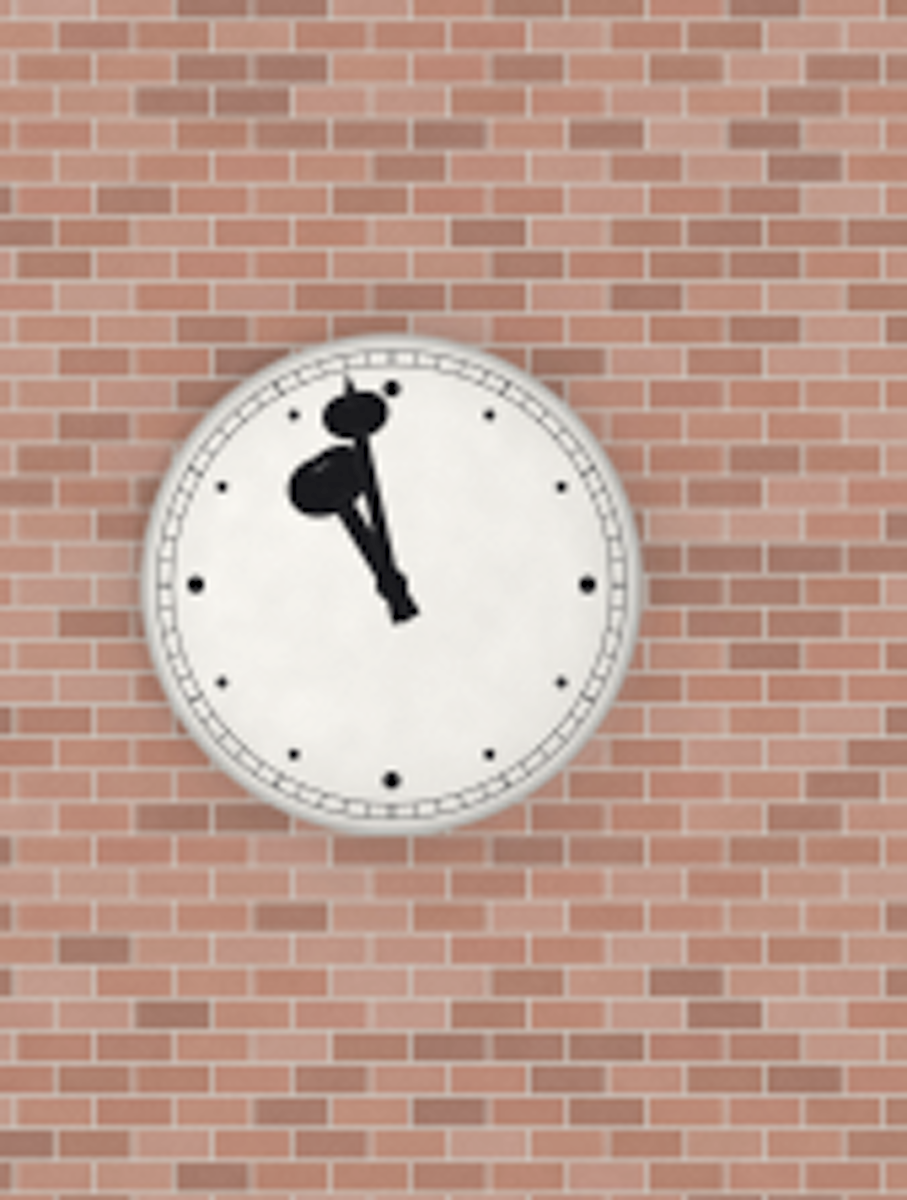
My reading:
10h58
